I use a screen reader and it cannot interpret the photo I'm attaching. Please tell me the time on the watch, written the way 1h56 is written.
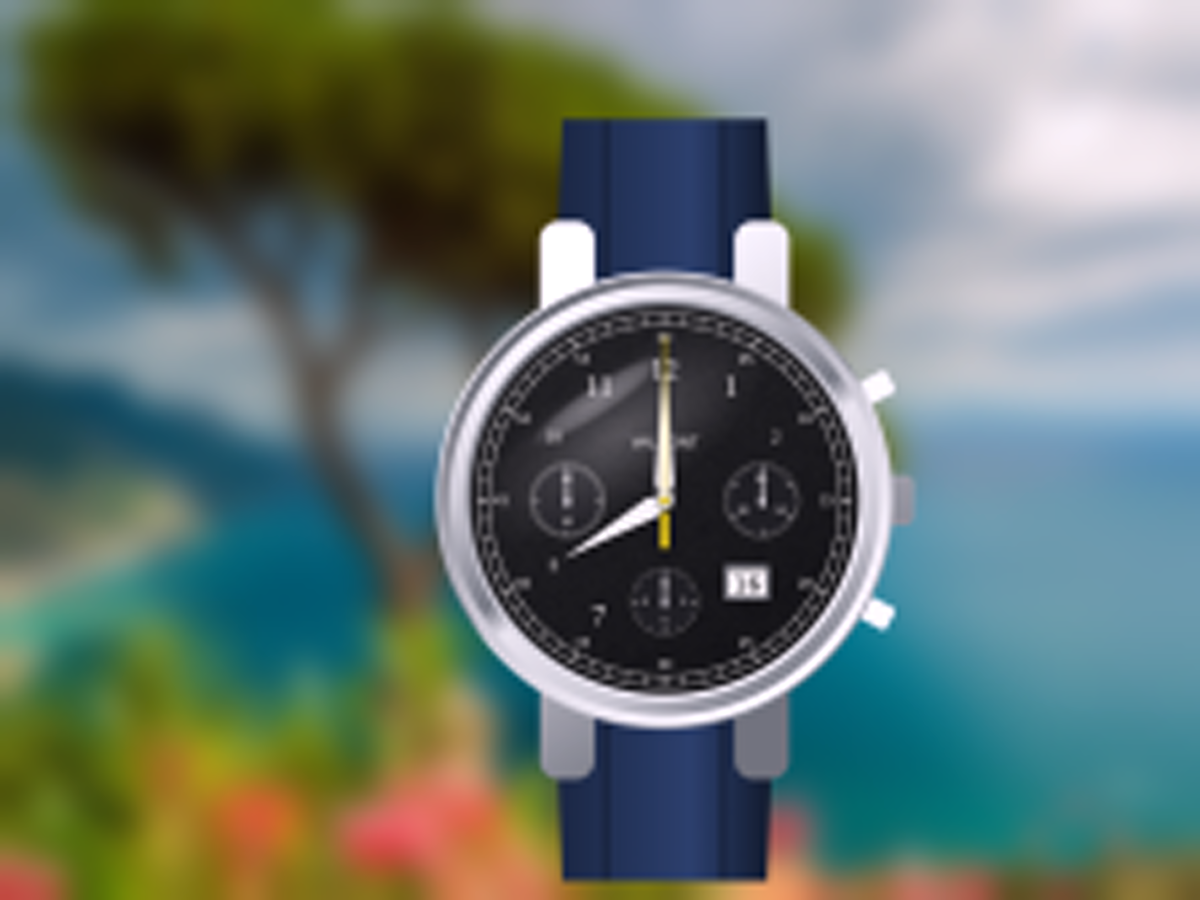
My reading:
8h00
